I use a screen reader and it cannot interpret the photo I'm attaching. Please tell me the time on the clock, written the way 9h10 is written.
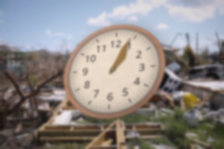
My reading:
1h04
